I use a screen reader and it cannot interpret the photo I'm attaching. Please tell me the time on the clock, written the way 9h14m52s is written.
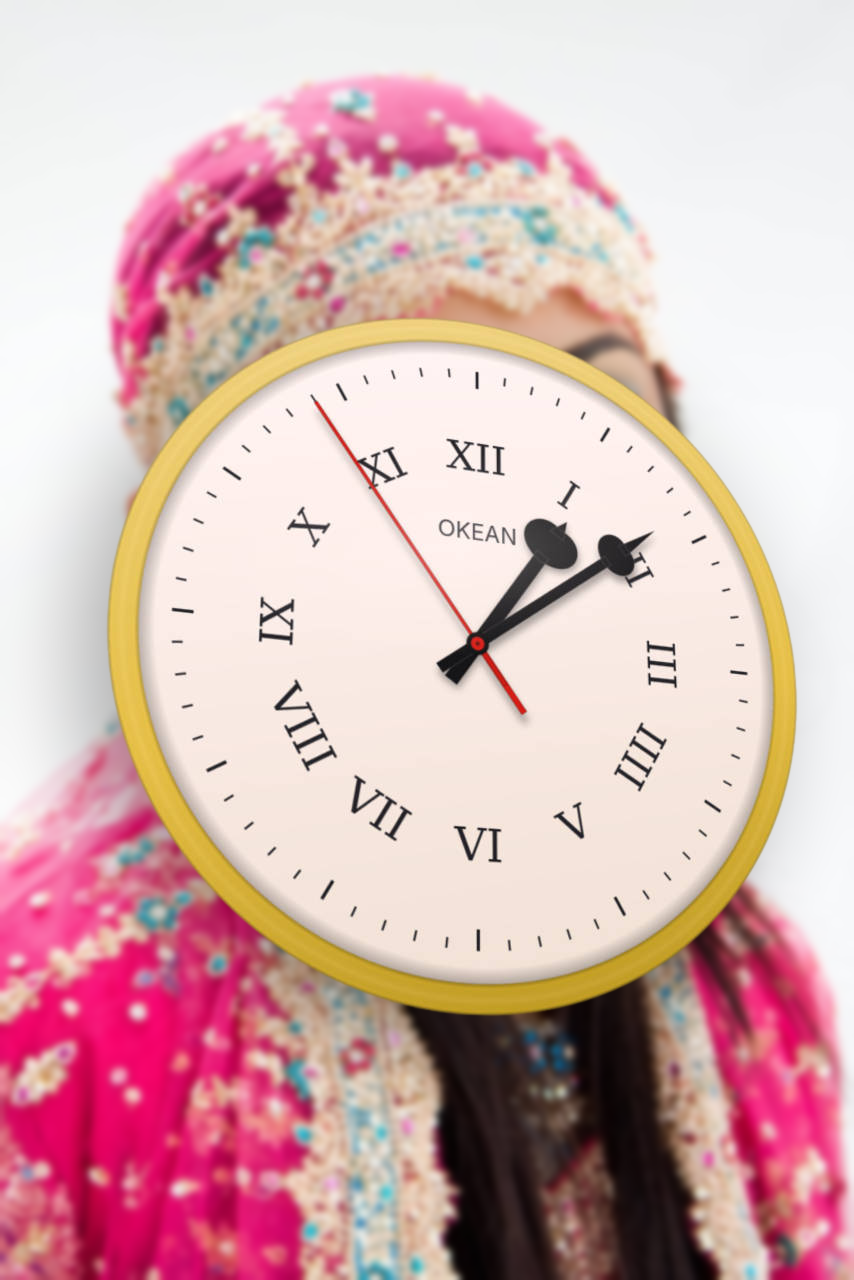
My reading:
1h08m54s
